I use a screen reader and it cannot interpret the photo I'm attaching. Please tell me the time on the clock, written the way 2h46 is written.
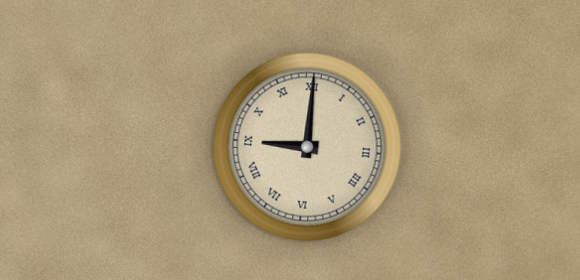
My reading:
9h00
